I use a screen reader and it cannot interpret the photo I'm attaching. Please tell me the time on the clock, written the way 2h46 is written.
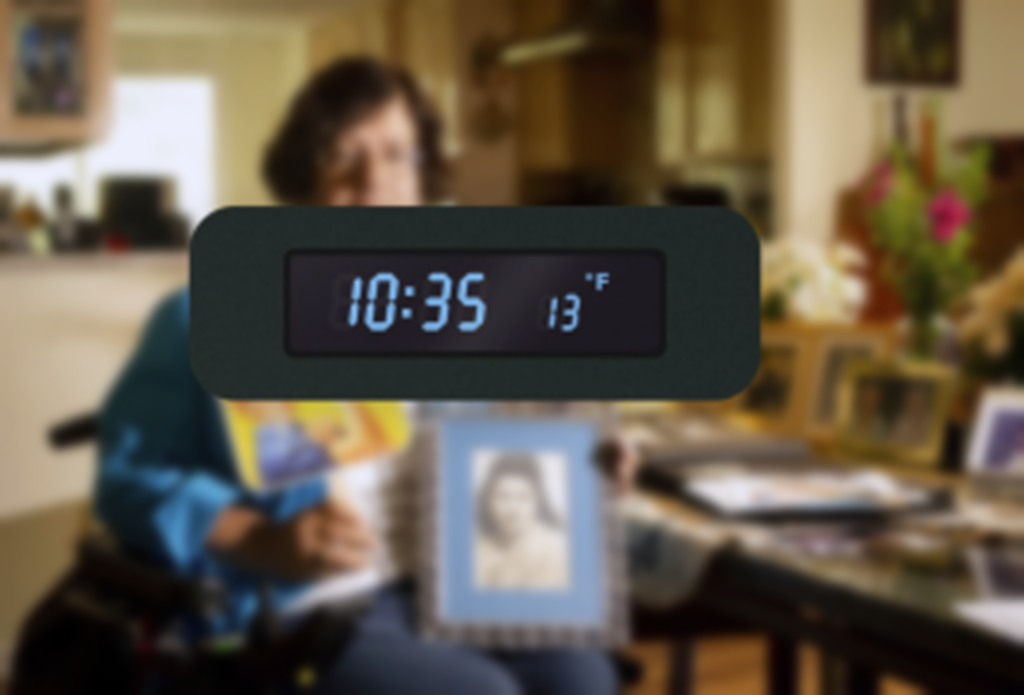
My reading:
10h35
